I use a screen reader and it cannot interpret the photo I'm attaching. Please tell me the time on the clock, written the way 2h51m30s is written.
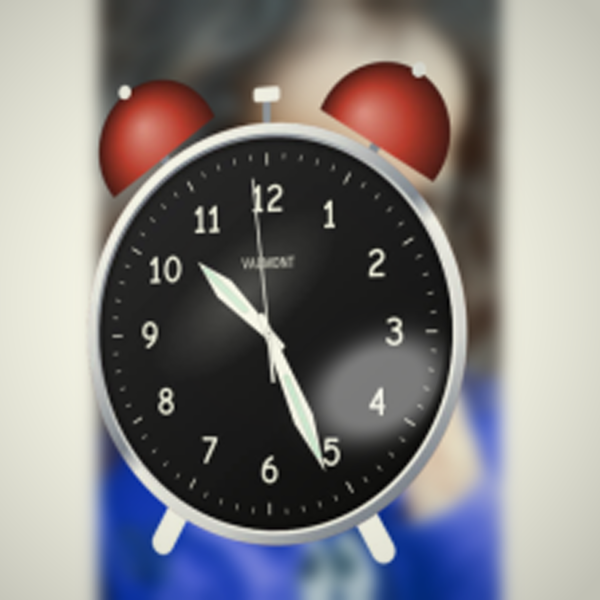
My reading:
10h25m59s
